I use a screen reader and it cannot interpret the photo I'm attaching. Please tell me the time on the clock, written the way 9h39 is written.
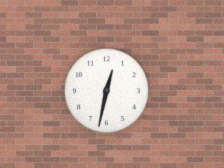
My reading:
12h32
